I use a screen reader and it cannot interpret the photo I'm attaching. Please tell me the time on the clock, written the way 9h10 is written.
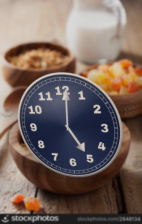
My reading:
5h01
